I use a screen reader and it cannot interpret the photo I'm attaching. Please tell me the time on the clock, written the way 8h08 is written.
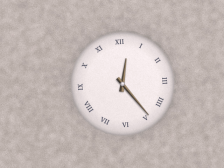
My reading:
12h24
